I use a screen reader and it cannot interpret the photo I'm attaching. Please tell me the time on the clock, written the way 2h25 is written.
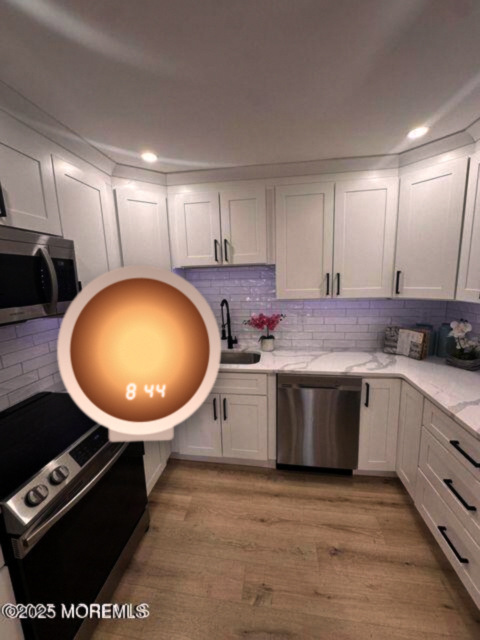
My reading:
8h44
